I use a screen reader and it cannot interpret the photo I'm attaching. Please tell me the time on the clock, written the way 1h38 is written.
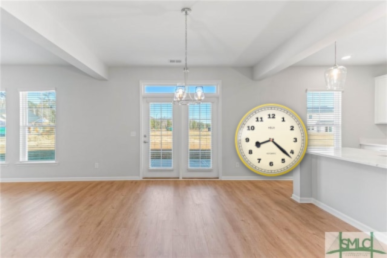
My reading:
8h22
